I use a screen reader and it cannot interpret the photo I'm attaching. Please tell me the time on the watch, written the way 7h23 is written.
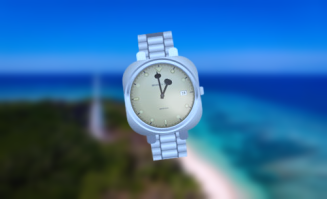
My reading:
12h59
